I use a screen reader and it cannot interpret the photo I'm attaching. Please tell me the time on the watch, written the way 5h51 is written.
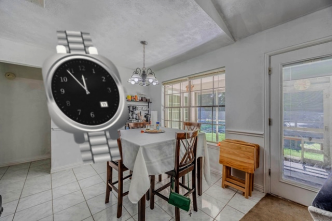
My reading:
11h54
